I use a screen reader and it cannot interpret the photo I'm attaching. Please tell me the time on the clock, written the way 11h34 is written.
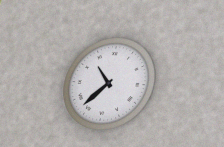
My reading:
10h37
